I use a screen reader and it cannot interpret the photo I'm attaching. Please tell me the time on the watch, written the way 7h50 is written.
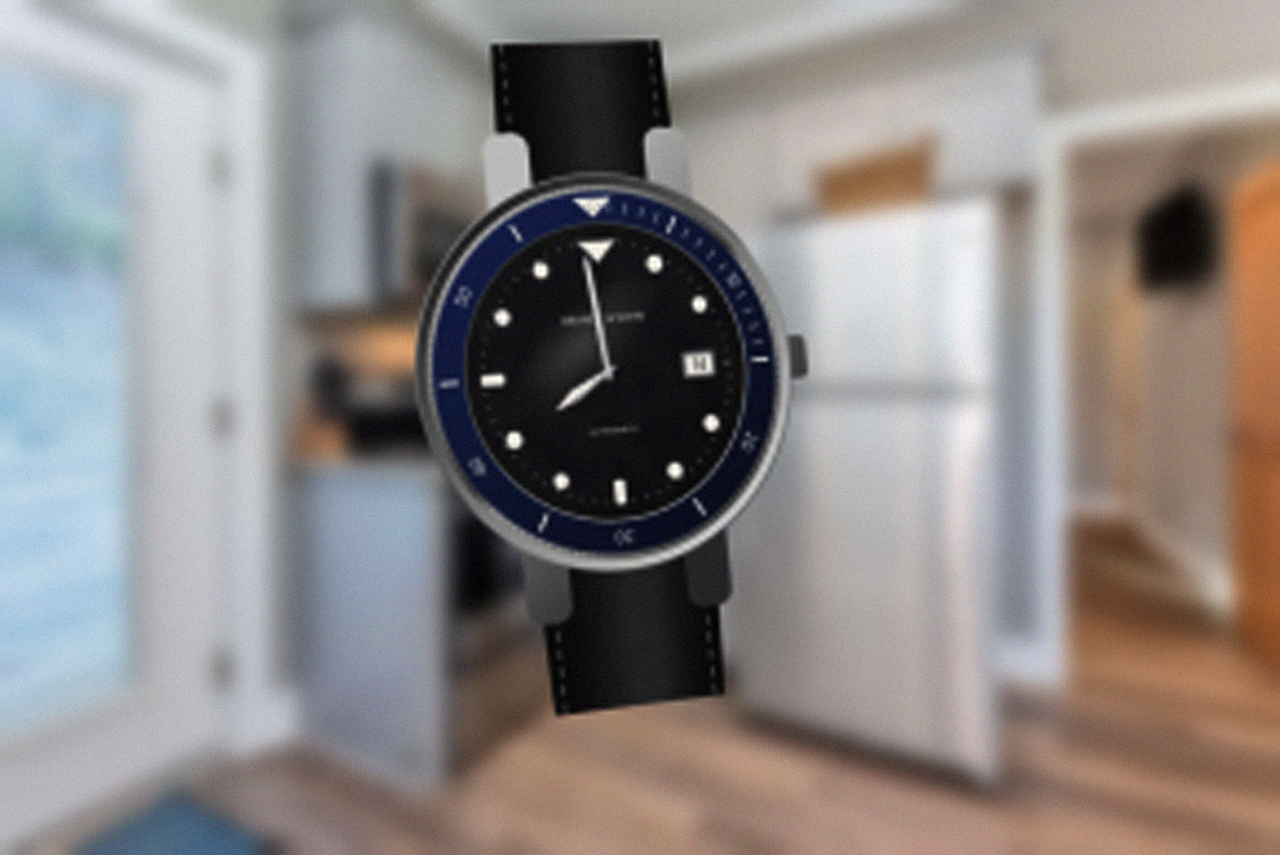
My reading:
7h59
